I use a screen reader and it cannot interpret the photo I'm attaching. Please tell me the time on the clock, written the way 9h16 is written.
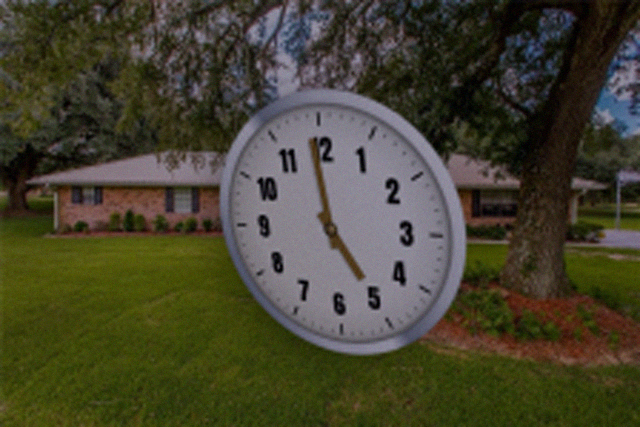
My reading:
4h59
